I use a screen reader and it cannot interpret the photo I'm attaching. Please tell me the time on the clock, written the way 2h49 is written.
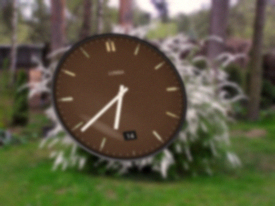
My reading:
6h39
